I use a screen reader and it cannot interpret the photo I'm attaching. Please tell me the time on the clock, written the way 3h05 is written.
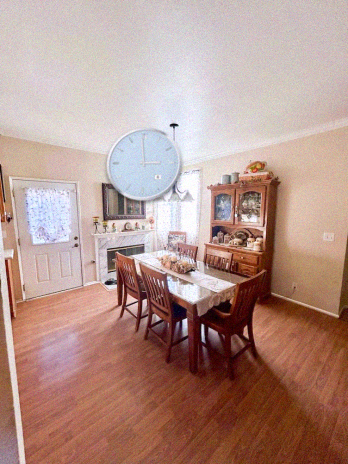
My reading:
2h59
